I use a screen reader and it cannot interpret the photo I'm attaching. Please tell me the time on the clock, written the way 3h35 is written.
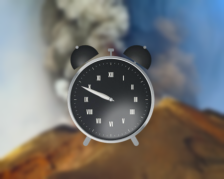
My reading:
9h49
